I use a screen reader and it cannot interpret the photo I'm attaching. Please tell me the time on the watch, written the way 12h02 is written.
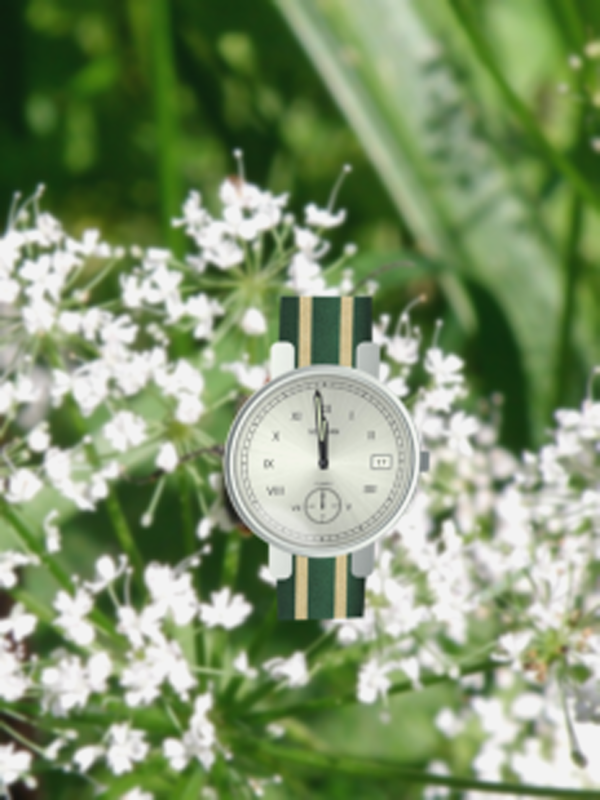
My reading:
11h59
